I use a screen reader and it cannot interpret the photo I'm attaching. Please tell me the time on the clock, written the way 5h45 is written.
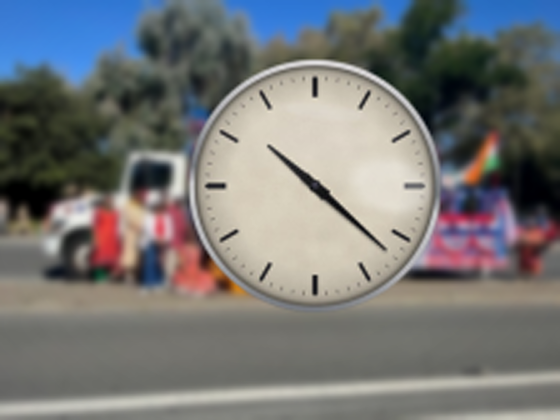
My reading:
10h22
